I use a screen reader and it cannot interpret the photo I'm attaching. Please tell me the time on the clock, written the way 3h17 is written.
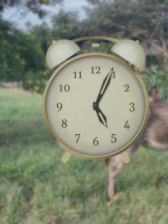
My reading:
5h04
